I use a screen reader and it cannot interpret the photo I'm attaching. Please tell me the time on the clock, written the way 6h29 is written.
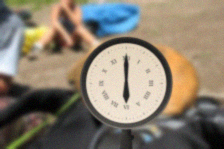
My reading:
6h00
